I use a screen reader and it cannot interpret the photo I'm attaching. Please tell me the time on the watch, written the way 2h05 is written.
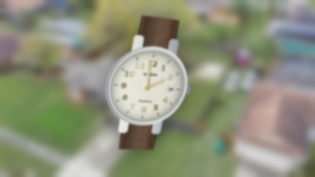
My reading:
1h59
